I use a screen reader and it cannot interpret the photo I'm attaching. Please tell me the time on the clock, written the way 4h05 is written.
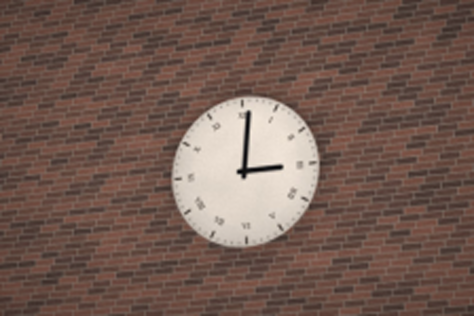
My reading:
3h01
